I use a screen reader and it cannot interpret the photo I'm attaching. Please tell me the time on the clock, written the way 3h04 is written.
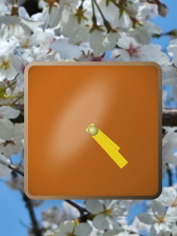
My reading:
4h23
